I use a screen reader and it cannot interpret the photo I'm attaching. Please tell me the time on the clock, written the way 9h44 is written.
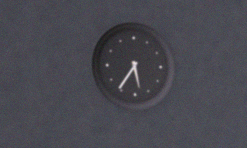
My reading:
5h36
